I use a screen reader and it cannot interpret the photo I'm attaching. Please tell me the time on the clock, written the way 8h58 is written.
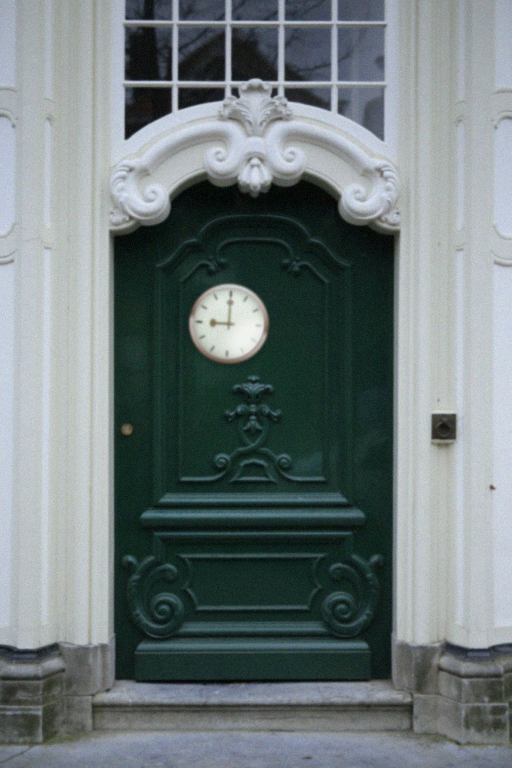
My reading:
9h00
